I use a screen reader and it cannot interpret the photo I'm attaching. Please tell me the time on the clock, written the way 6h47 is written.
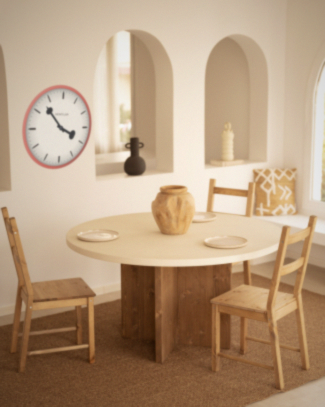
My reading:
3h53
